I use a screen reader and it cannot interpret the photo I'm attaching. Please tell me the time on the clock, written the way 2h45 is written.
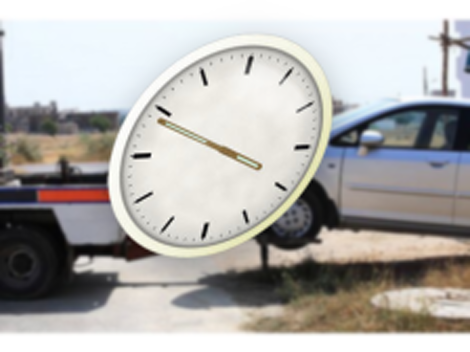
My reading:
3h49
